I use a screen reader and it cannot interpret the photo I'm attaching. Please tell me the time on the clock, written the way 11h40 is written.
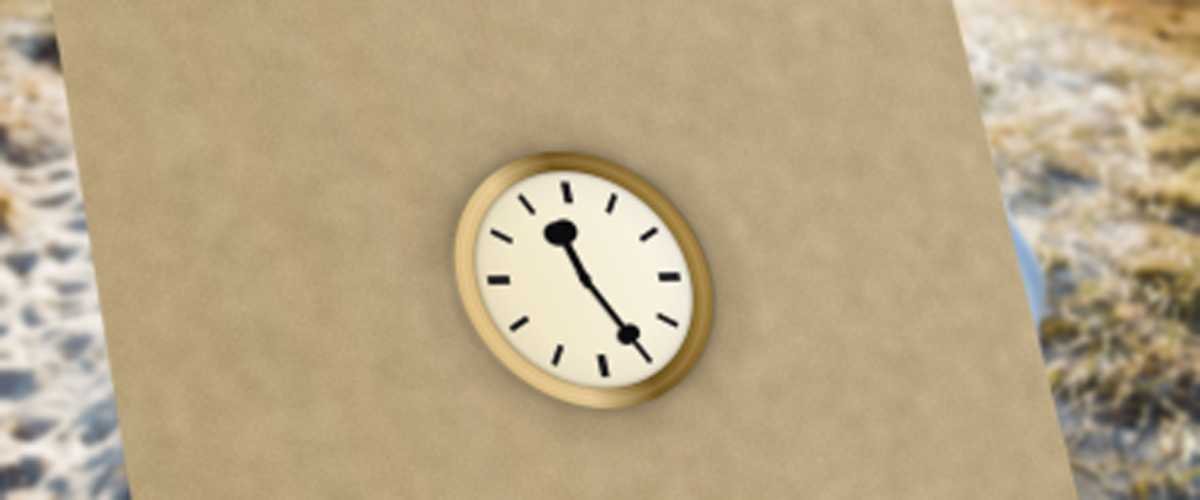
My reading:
11h25
